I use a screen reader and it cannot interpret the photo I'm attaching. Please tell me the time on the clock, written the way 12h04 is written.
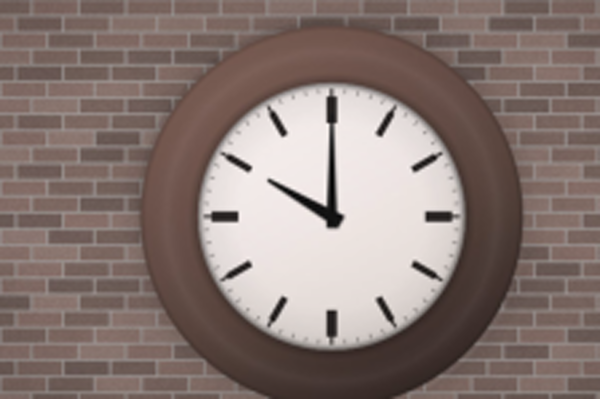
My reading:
10h00
